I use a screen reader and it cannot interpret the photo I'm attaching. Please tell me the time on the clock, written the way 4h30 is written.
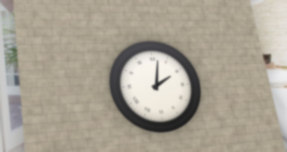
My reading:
2h02
